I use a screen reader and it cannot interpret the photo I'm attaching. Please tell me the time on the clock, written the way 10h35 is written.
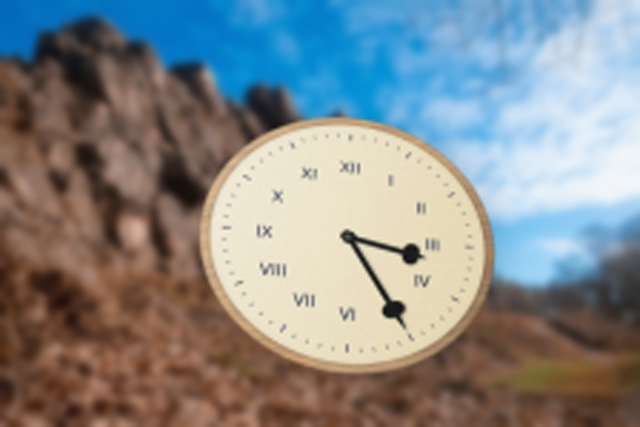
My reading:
3h25
